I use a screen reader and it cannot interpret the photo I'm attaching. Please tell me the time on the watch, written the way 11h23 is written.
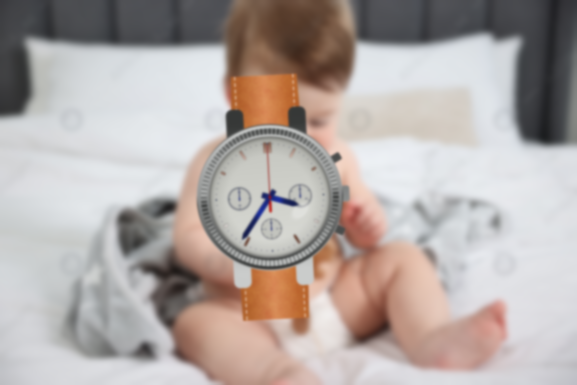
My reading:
3h36
